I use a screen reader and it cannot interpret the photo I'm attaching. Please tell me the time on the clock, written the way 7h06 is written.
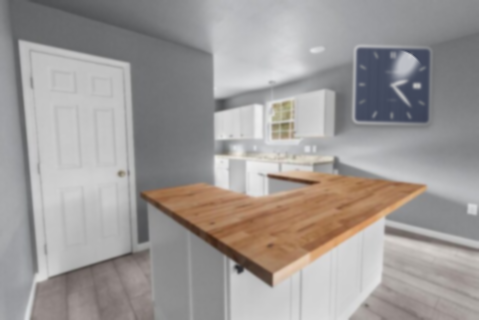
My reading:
2h23
